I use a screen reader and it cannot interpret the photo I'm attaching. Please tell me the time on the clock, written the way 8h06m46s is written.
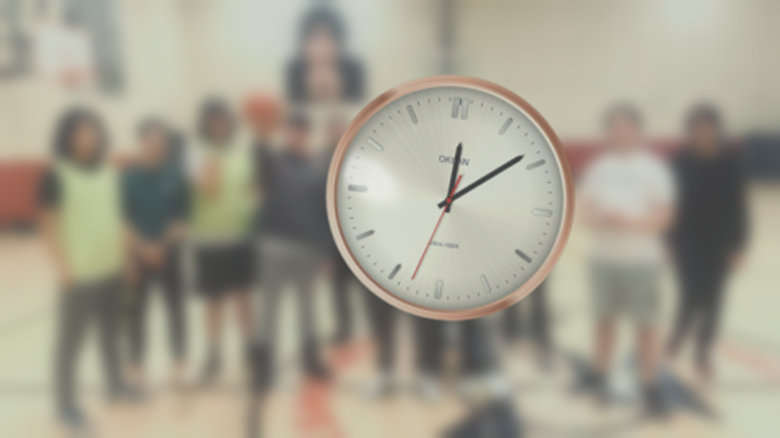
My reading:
12h08m33s
